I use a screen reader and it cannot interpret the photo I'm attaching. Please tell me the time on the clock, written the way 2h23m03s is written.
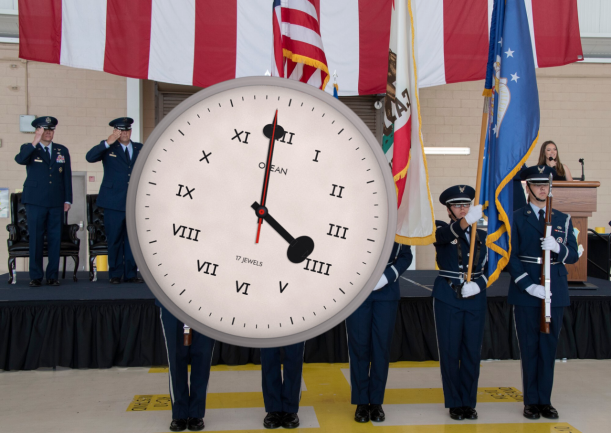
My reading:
3h58m59s
